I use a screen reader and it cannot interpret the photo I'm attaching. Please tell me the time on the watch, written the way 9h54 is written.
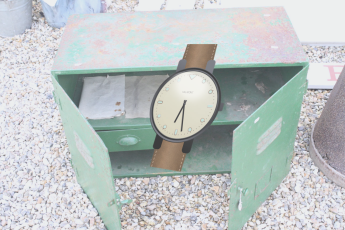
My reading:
6h28
